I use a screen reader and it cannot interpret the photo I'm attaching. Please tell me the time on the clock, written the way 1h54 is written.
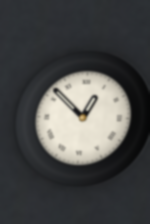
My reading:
12h52
